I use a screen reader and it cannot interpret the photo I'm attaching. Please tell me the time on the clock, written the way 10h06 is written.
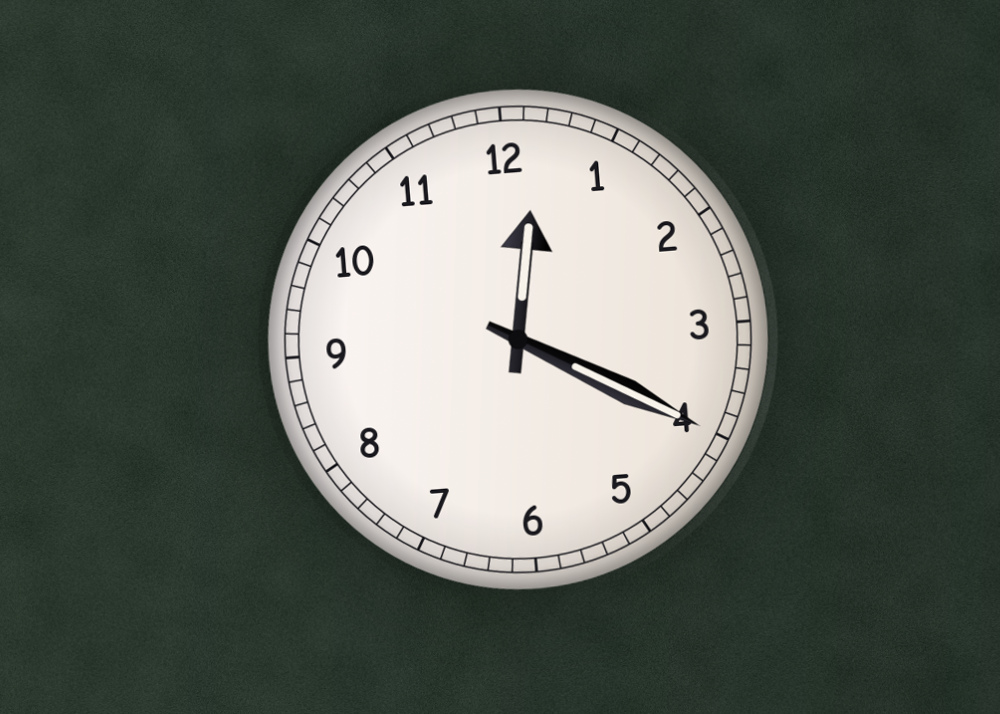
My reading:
12h20
